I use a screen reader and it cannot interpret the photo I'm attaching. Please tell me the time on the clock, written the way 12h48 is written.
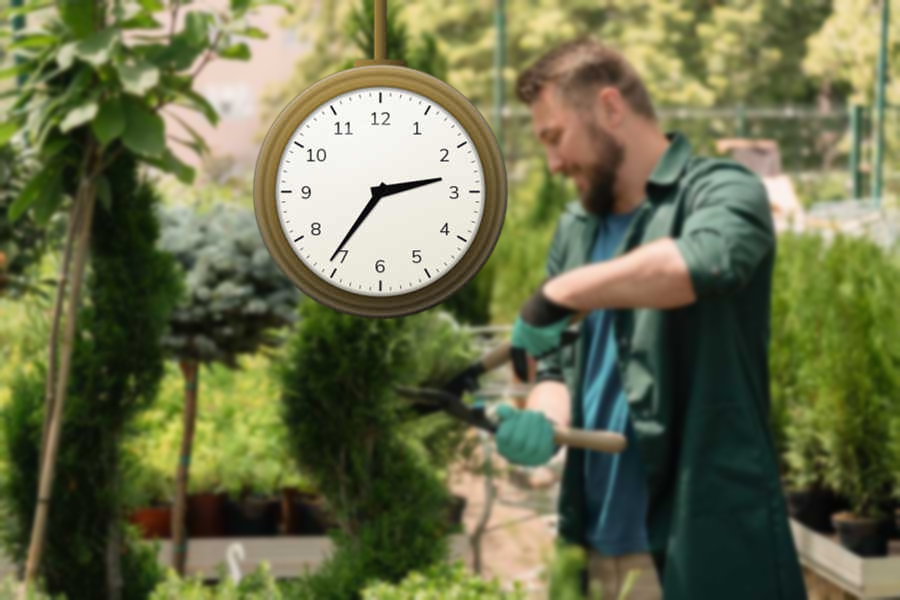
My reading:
2h36
